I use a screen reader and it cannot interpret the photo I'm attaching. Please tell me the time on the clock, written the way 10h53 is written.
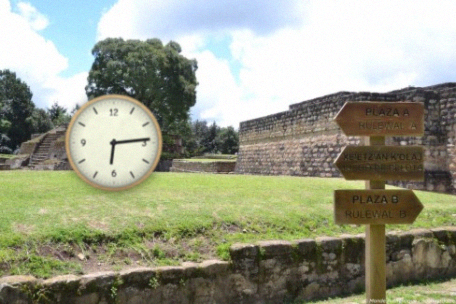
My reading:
6h14
